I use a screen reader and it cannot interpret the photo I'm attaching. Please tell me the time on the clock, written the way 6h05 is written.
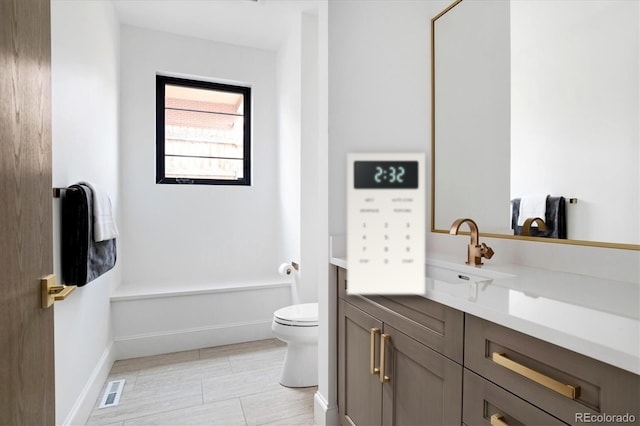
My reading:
2h32
